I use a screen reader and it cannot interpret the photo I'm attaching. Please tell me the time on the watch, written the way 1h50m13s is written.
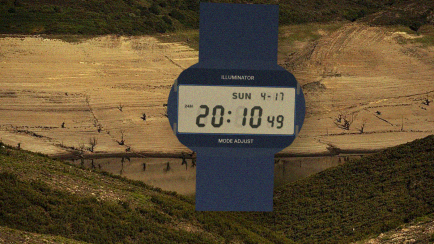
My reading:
20h10m49s
